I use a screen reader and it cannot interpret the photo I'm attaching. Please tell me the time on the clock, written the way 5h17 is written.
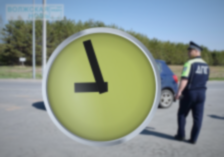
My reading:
8h57
